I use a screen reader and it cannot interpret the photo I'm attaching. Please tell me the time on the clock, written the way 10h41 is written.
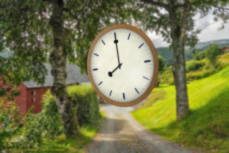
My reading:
8h00
